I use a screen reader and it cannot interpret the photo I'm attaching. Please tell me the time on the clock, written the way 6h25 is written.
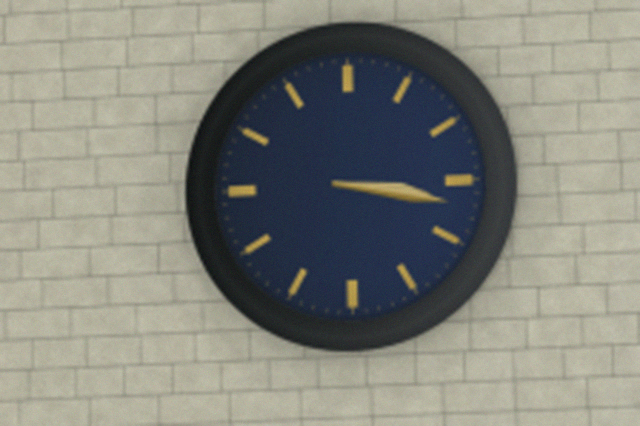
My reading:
3h17
